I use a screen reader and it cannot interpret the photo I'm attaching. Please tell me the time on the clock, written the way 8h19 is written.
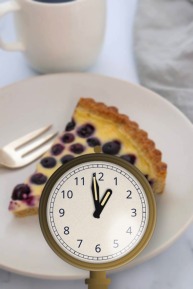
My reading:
12h59
